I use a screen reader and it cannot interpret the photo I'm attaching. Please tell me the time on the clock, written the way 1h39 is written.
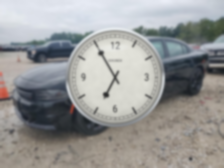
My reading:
6h55
